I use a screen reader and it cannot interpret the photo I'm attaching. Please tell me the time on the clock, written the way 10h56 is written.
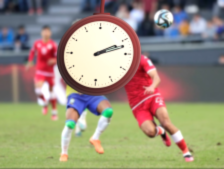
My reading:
2h12
